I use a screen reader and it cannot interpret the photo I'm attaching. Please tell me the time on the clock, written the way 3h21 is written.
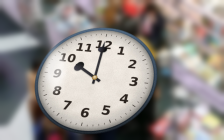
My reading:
10h00
